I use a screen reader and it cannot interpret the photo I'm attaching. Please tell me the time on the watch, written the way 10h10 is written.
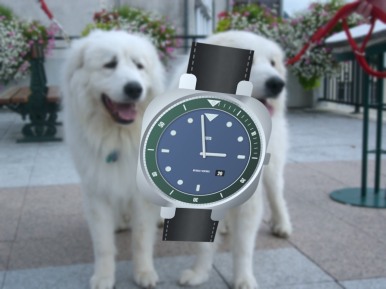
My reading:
2h58
